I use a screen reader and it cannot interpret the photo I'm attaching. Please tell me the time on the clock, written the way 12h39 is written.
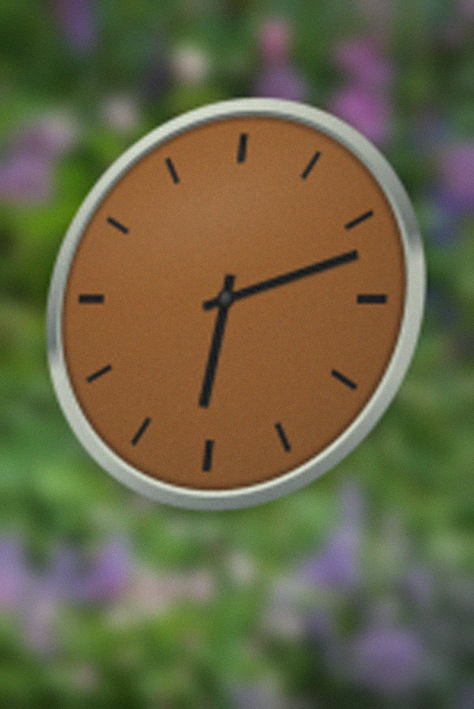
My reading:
6h12
